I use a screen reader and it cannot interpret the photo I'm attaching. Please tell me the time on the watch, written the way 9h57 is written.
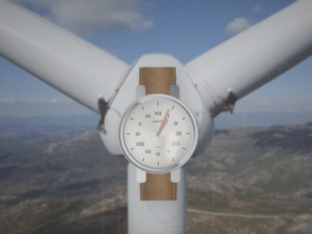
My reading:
1h04
